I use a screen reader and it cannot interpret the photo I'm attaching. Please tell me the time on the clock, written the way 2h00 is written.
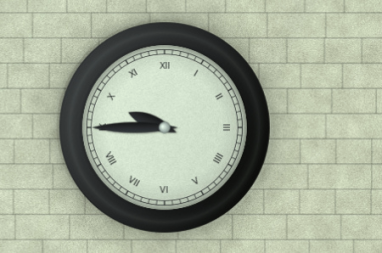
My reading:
9h45
